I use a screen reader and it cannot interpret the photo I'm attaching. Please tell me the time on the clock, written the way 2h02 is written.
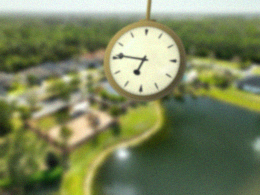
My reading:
6h46
